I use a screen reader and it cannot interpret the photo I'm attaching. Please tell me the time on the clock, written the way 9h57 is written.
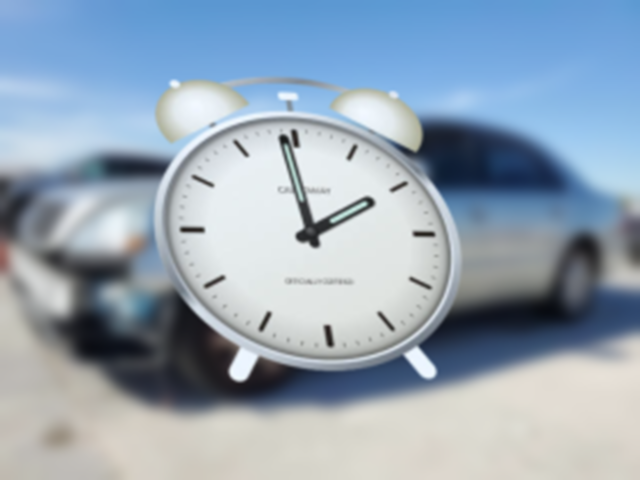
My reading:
1h59
